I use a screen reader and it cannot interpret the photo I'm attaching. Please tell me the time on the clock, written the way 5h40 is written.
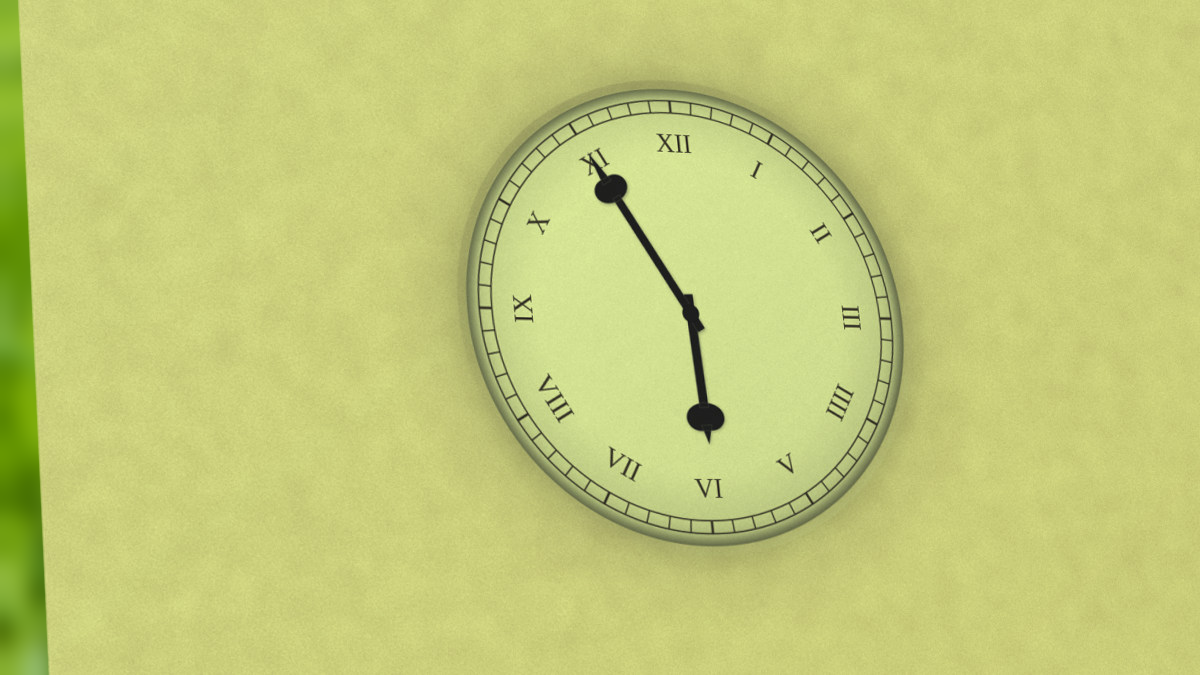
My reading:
5h55
